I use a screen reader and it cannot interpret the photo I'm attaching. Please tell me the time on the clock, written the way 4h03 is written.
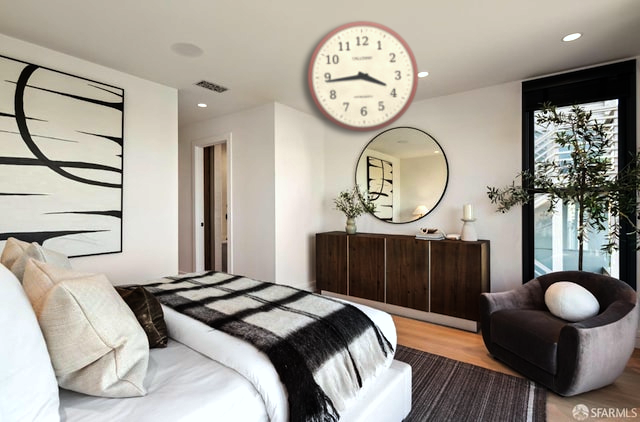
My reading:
3h44
